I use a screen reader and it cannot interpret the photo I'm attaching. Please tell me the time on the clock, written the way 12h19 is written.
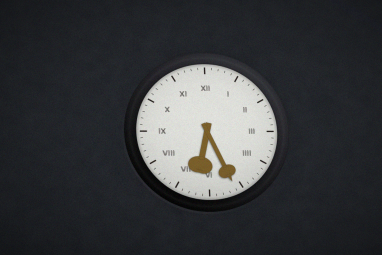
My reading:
6h26
